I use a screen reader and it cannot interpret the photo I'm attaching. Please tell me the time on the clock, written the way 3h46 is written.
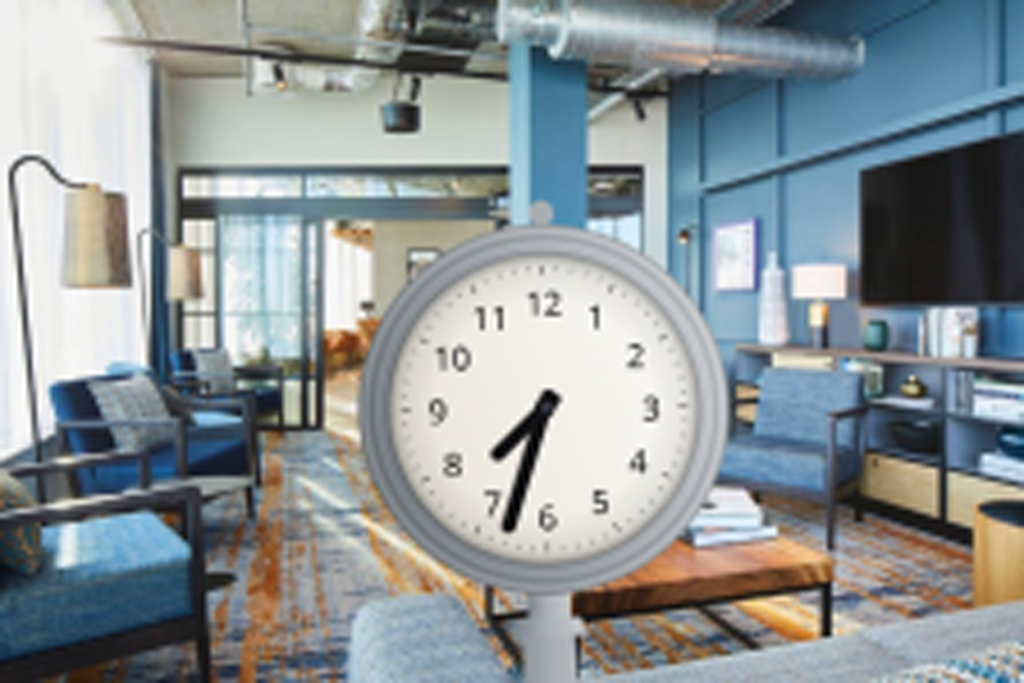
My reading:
7h33
